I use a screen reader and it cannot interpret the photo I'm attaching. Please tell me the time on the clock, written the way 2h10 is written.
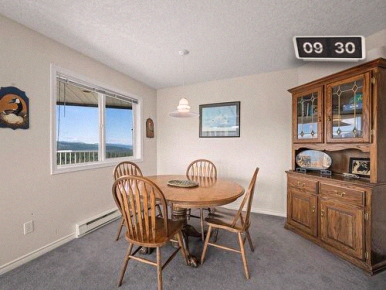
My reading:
9h30
